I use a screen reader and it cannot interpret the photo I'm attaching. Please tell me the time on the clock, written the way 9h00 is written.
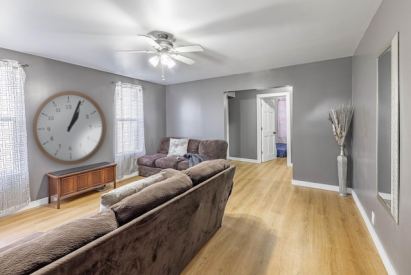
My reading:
1h04
